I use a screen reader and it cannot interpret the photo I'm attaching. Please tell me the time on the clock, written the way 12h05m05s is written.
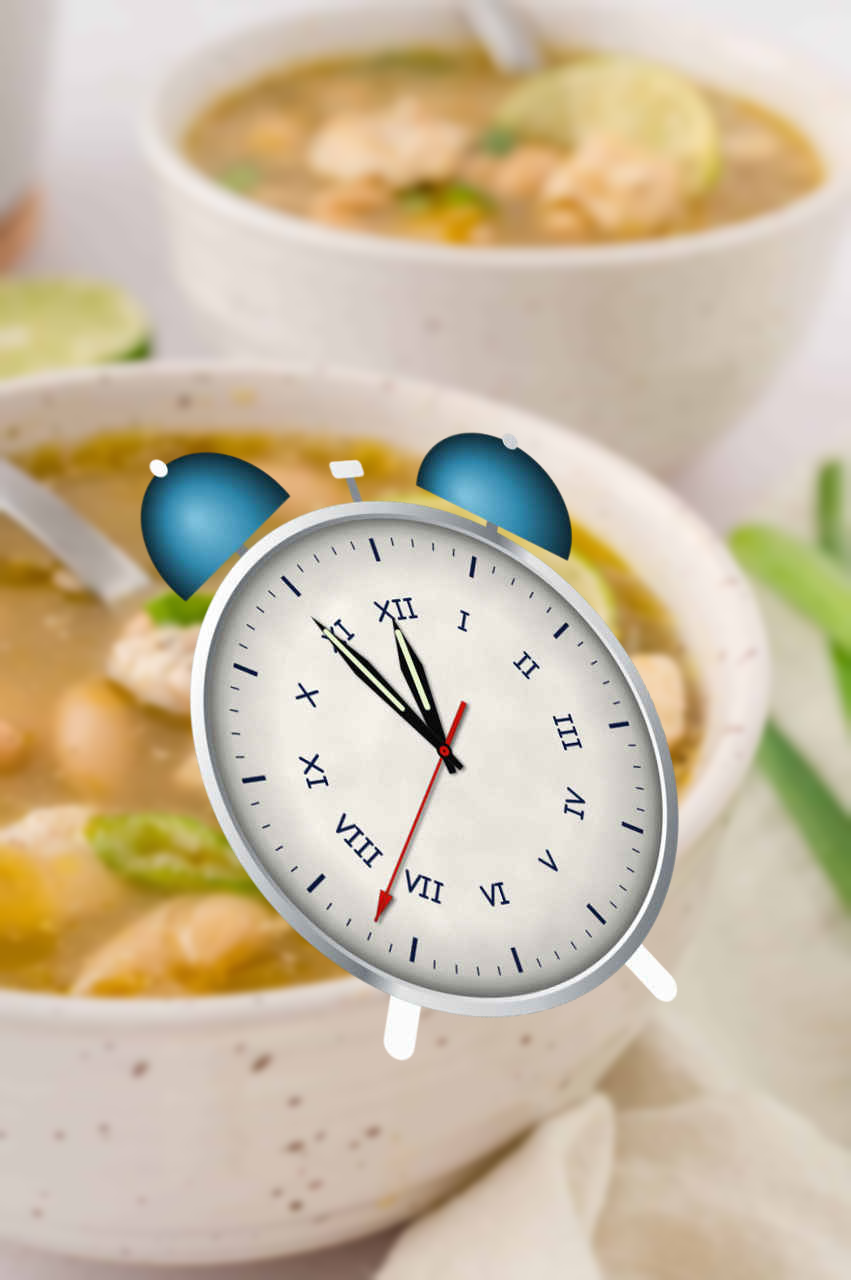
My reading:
11h54m37s
